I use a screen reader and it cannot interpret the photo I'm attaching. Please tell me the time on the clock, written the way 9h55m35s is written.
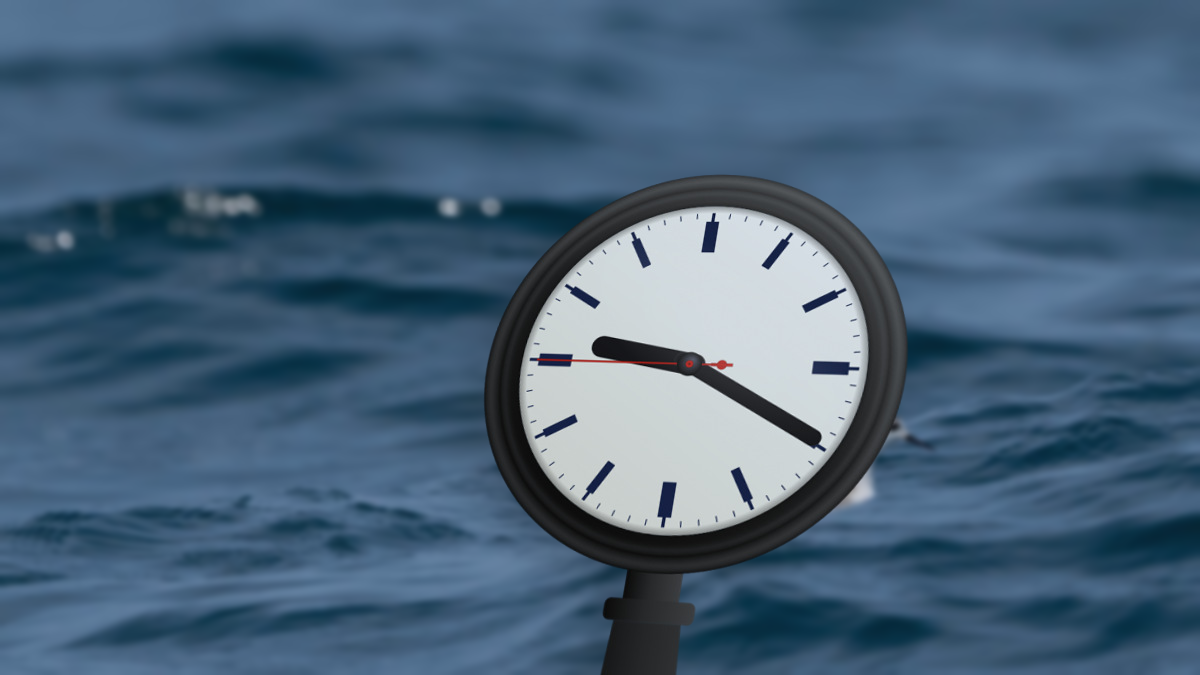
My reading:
9h19m45s
